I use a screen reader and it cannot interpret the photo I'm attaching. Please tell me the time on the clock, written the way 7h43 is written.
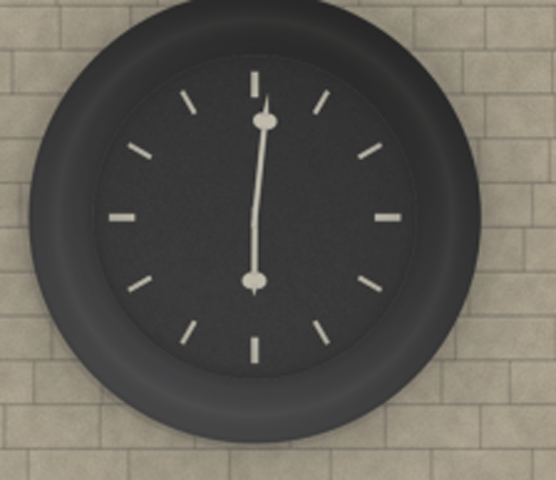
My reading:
6h01
